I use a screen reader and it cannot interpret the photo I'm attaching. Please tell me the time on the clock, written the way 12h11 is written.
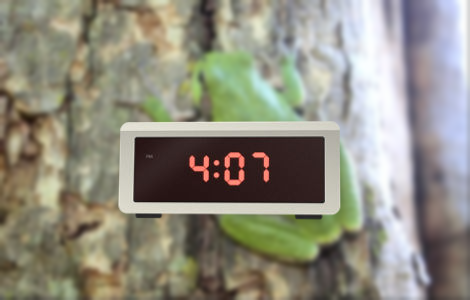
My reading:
4h07
